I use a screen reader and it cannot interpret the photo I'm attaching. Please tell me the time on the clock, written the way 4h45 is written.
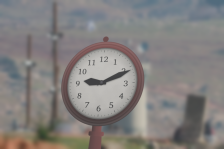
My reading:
9h11
